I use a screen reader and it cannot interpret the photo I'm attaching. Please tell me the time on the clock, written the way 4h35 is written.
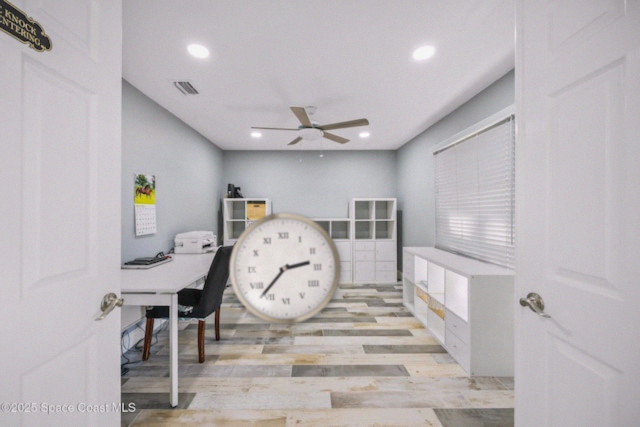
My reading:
2h37
